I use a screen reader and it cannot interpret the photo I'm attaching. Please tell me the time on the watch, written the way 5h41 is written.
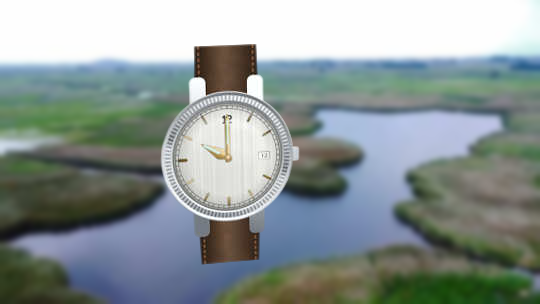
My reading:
10h00
